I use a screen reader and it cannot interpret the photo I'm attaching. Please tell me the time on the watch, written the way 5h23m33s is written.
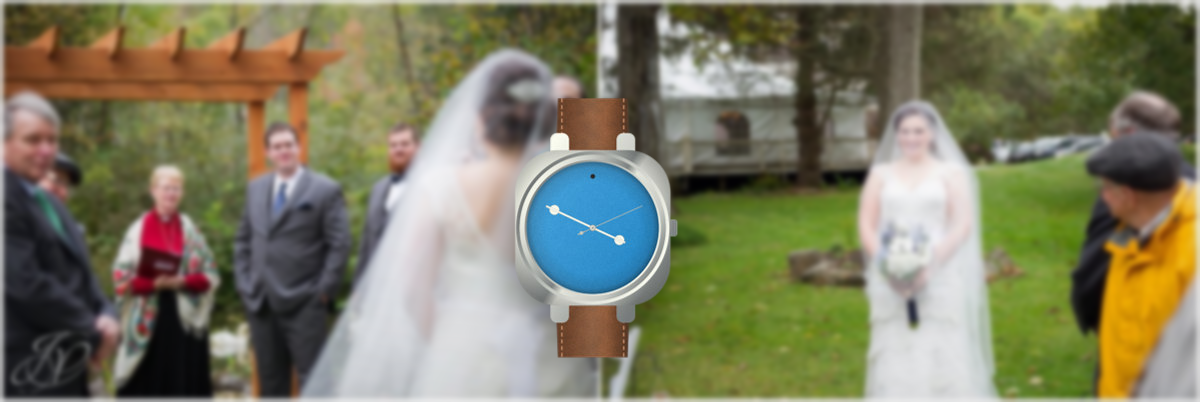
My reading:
3h49m11s
